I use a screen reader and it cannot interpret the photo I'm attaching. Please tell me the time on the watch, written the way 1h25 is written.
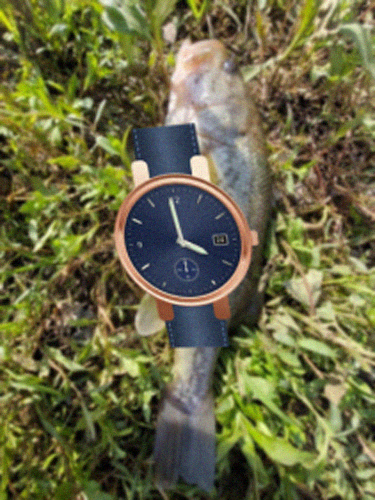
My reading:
3h59
